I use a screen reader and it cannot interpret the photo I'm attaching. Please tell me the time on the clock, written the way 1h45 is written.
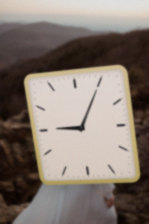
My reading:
9h05
